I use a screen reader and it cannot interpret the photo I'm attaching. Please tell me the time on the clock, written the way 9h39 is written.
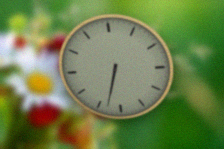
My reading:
6h33
